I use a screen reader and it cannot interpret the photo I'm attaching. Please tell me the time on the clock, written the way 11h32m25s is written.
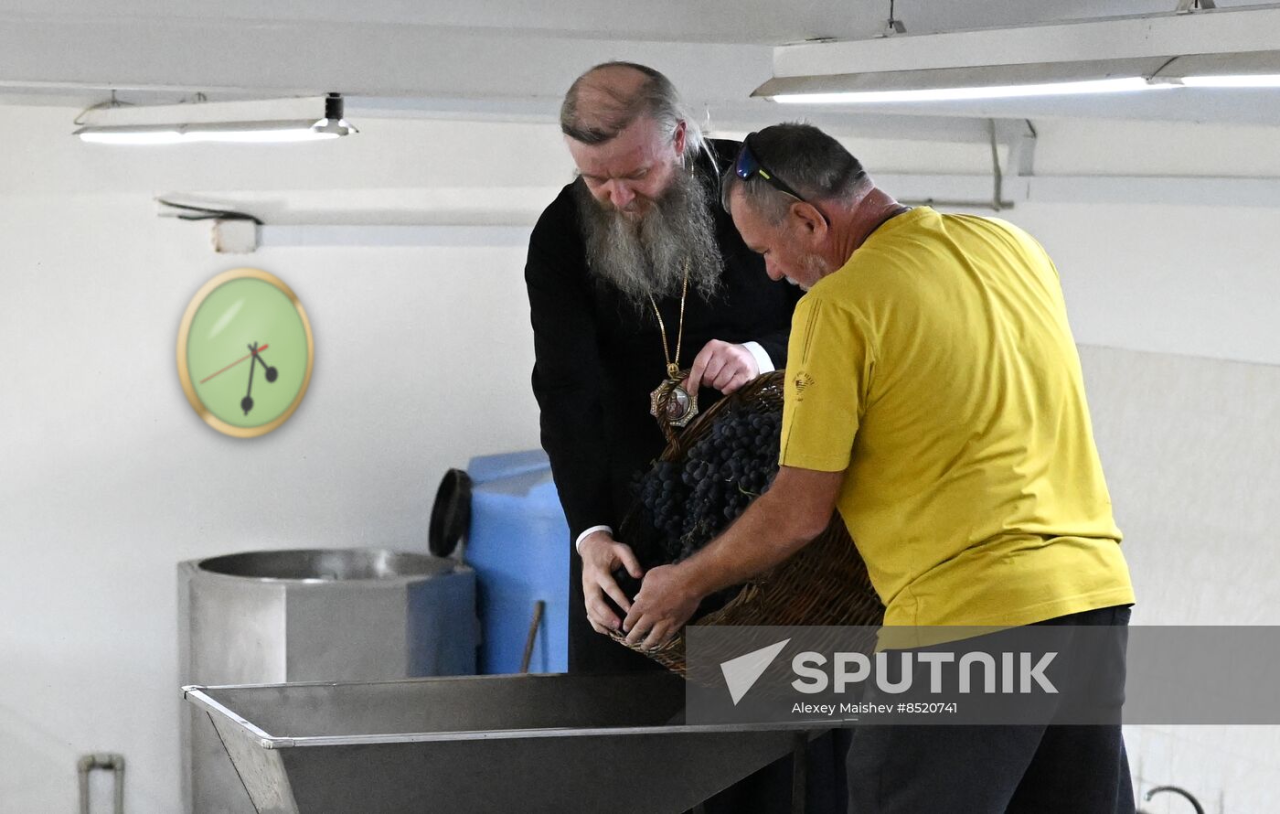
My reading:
4h31m41s
